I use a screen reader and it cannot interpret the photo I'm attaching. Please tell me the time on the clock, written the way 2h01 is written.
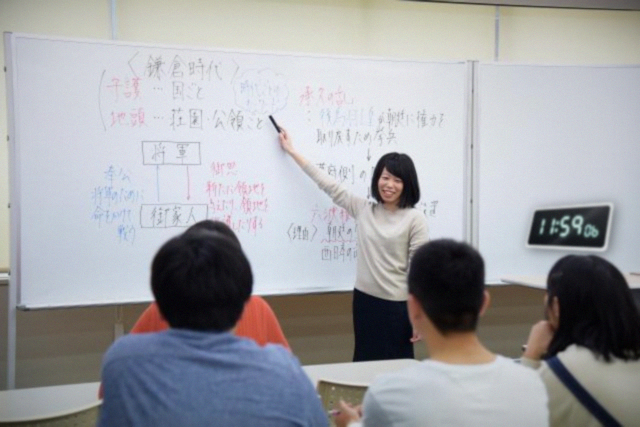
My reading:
11h59
